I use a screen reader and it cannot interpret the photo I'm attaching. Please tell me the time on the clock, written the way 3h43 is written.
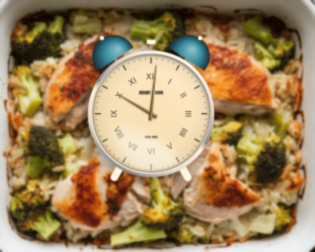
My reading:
10h01
